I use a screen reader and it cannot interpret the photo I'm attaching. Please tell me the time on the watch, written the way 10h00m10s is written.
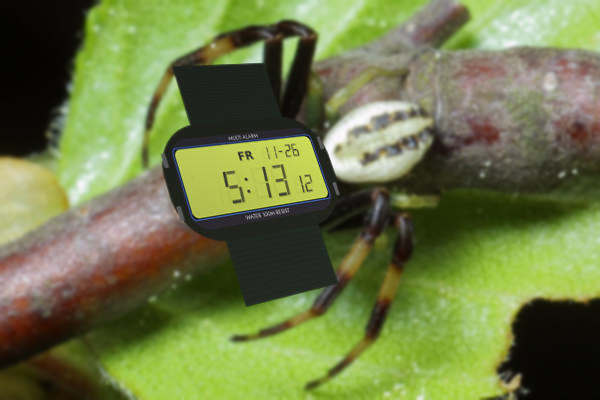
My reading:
5h13m12s
